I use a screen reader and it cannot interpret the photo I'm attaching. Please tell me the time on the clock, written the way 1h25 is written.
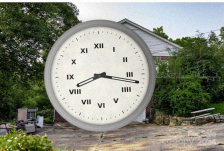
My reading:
8h17
